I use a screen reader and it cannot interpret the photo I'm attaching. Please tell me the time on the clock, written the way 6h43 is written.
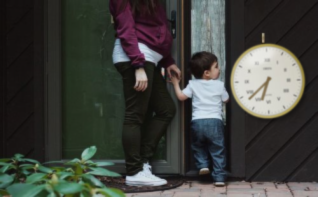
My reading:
6h38
